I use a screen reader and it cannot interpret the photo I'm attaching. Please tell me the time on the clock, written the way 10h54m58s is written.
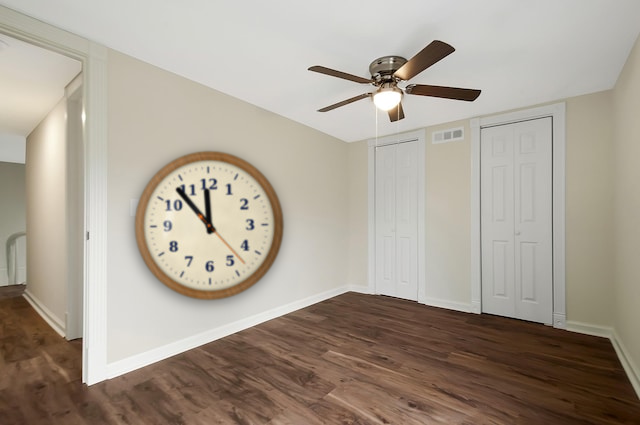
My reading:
11h53m23s
